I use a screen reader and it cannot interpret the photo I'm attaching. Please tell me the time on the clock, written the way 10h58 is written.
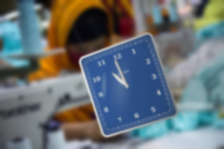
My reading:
10h59
